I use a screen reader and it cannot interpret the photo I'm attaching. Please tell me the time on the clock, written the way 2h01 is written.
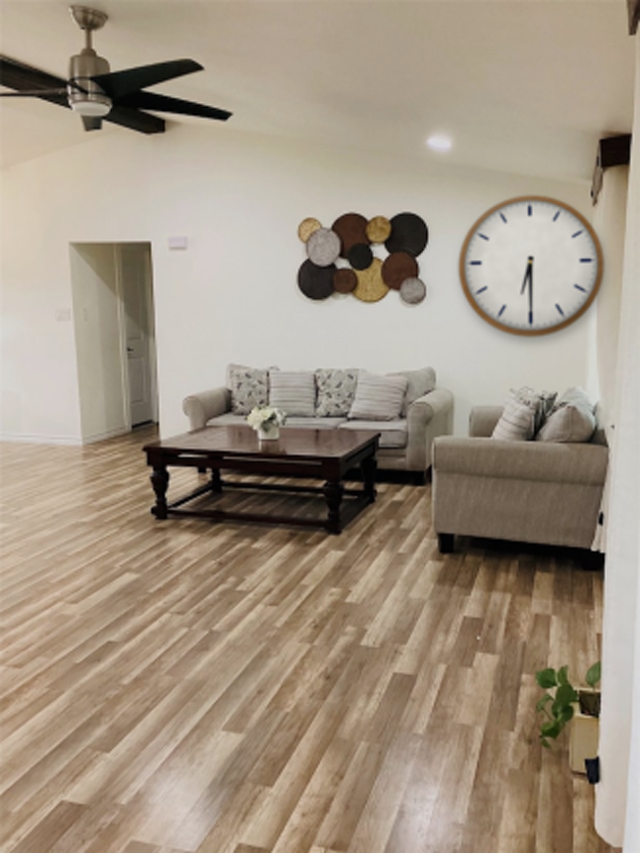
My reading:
6h30
